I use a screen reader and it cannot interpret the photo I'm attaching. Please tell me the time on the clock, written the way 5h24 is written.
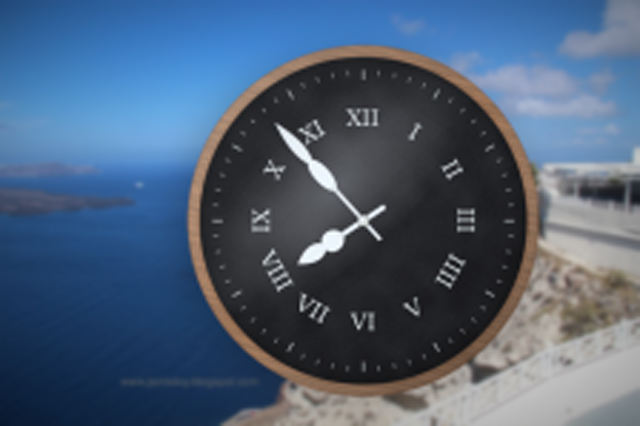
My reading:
7h53
